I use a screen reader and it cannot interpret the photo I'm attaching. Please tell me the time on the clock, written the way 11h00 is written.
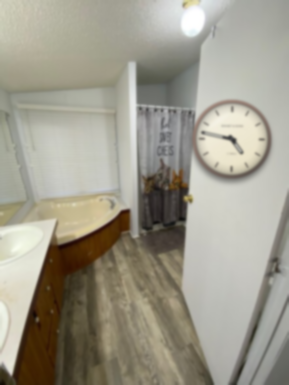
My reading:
4h47
